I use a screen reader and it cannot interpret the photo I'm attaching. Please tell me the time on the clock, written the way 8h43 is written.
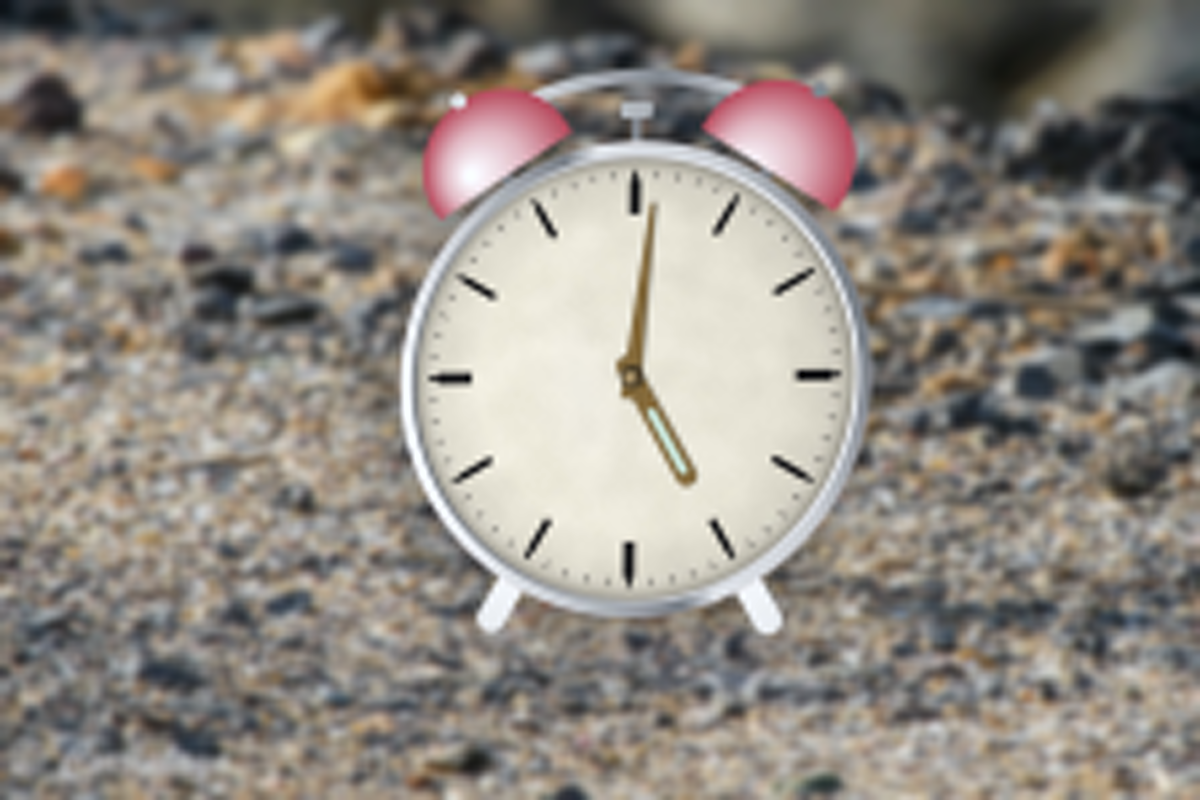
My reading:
5h01
